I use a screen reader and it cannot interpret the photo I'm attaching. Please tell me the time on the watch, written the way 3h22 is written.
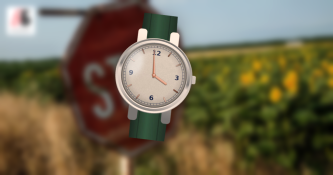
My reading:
3h59
